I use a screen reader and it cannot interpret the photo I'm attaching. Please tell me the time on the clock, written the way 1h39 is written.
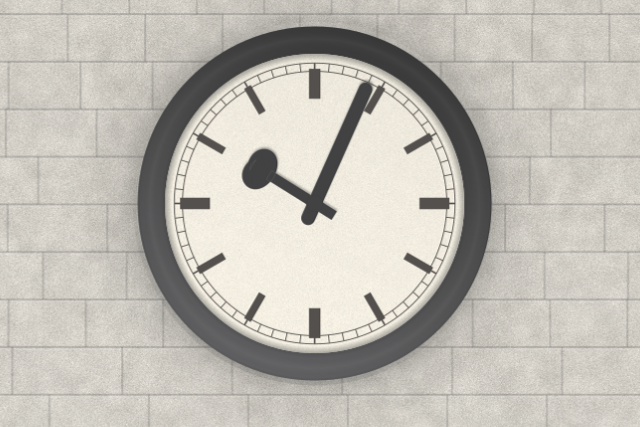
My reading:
10h04
